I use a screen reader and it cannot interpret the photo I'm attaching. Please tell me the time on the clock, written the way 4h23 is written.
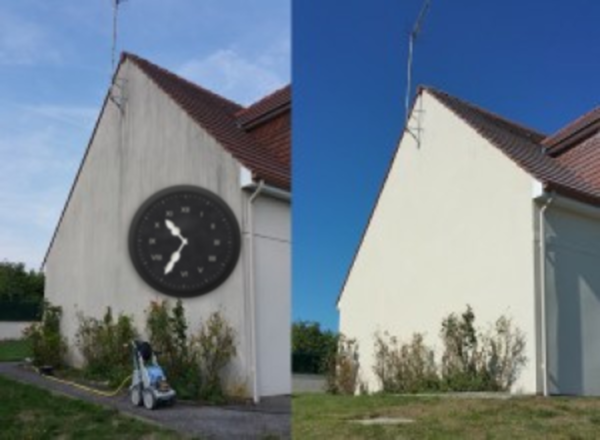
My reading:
10h35
